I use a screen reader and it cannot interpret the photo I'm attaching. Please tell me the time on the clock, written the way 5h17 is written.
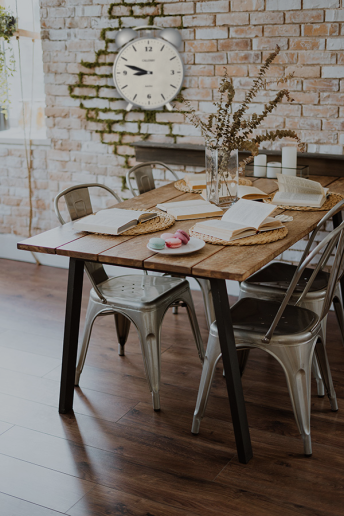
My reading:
8h48
